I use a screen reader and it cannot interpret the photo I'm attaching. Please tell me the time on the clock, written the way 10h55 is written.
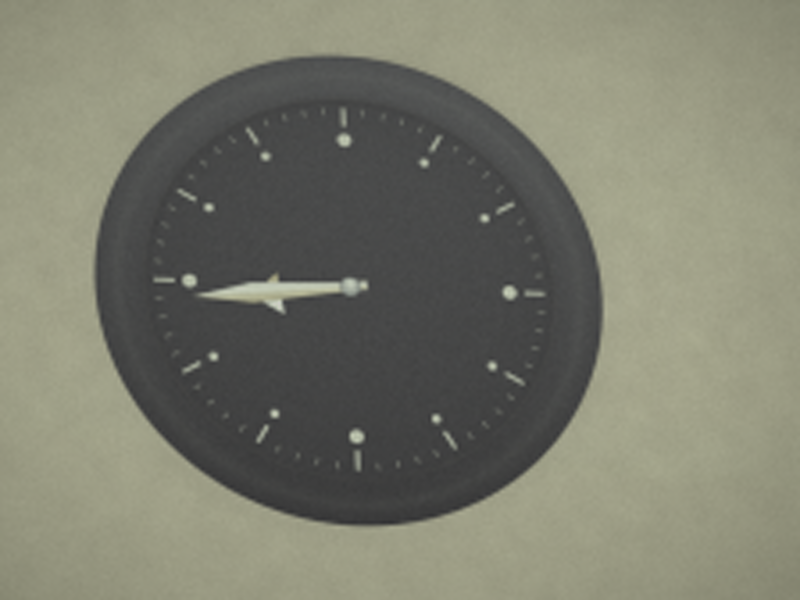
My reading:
8h44
